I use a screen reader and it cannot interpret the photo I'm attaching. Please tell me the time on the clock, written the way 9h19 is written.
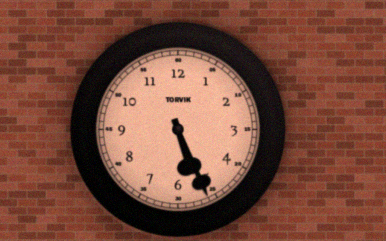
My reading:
5h26
